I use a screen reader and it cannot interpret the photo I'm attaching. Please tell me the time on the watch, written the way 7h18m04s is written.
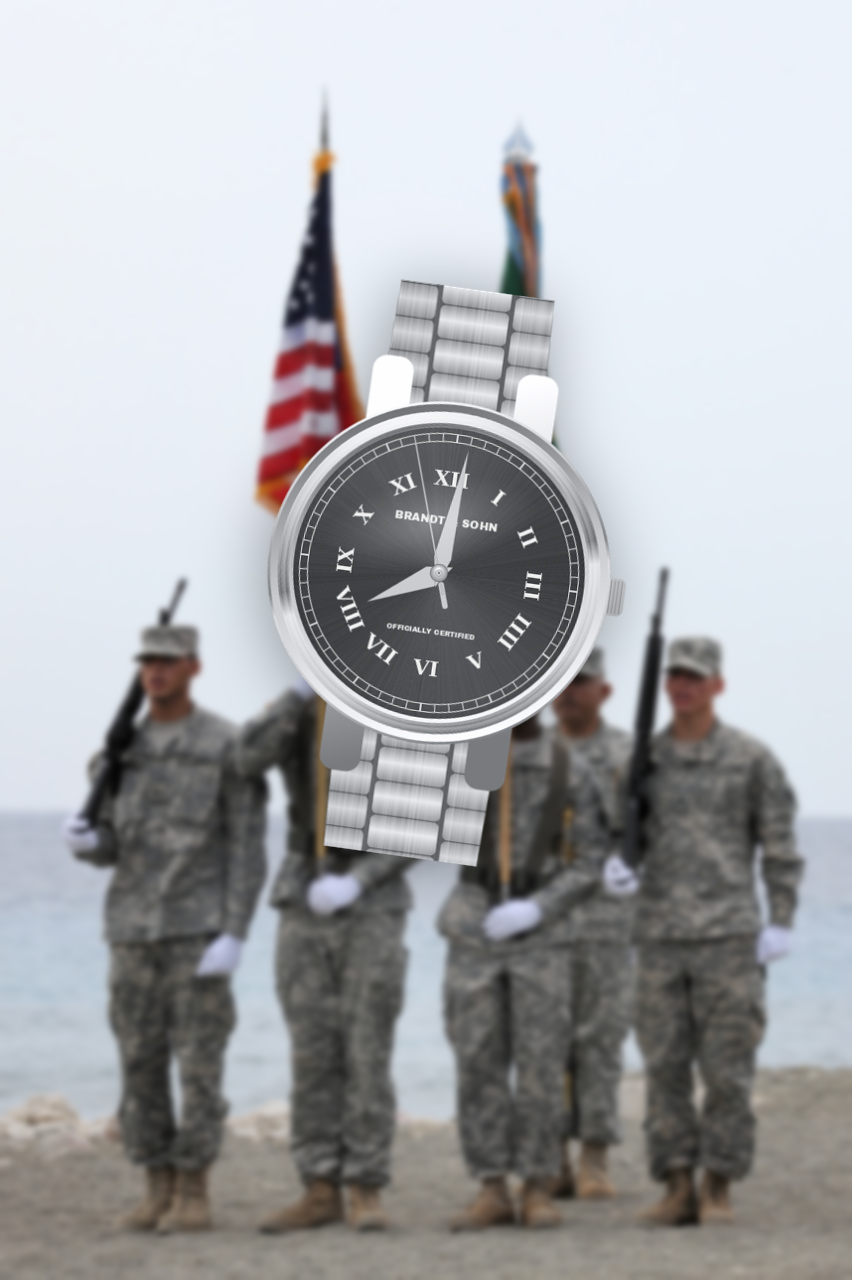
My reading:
8h00m57s
